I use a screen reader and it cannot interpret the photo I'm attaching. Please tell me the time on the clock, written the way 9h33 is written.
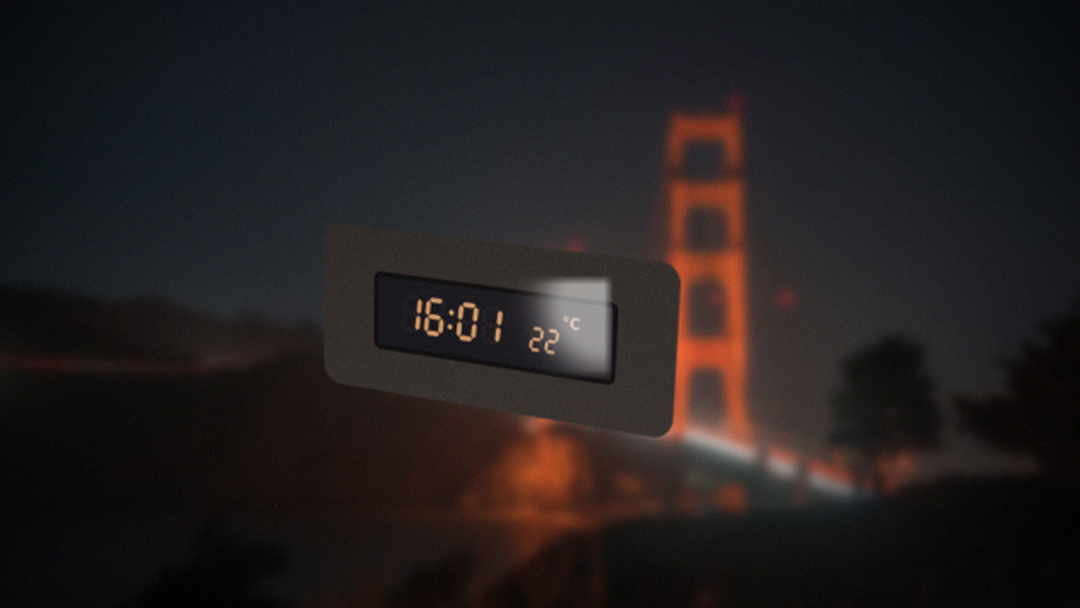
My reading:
16h01
